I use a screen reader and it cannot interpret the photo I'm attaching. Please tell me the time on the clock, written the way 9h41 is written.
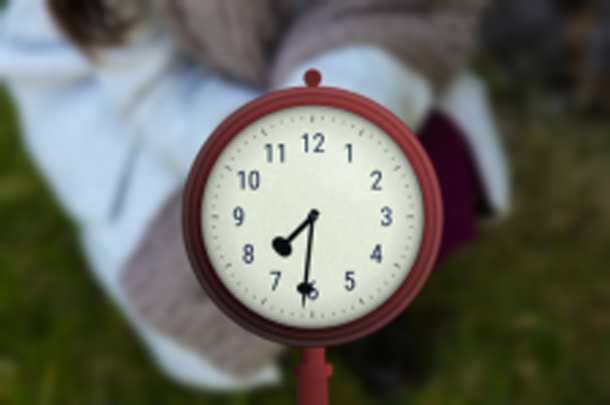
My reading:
7h31
